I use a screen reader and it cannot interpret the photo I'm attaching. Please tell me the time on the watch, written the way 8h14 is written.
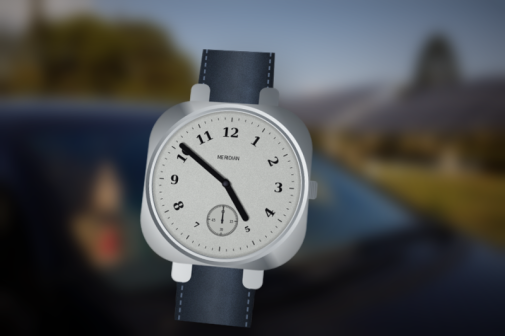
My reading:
4h51
